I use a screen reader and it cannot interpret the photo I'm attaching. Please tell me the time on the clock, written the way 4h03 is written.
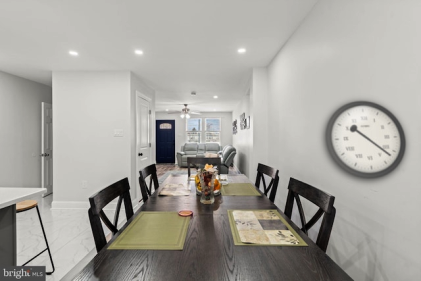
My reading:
10h22
